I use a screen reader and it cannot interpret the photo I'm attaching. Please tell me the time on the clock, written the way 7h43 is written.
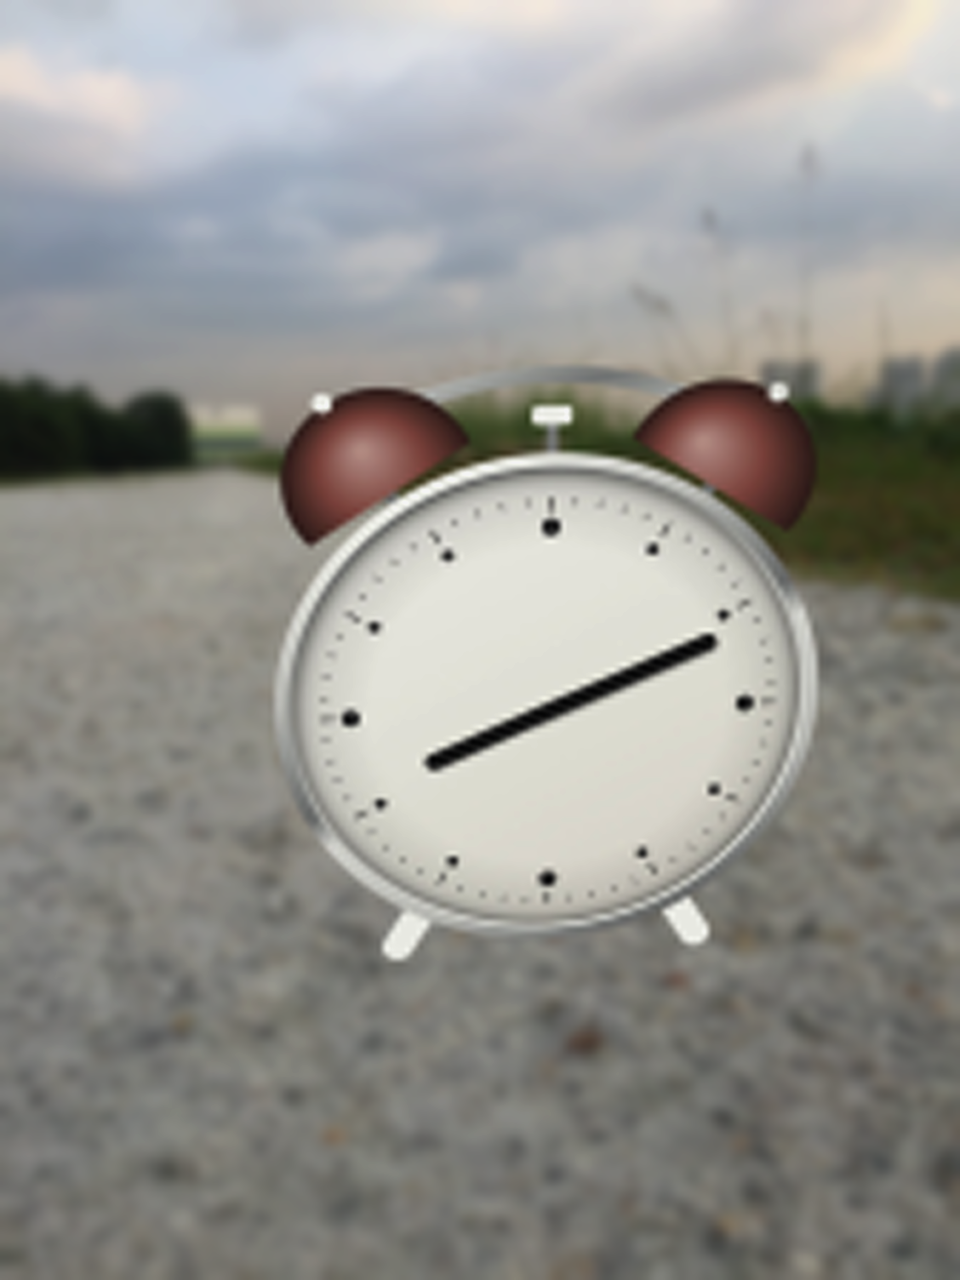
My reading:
8h11
